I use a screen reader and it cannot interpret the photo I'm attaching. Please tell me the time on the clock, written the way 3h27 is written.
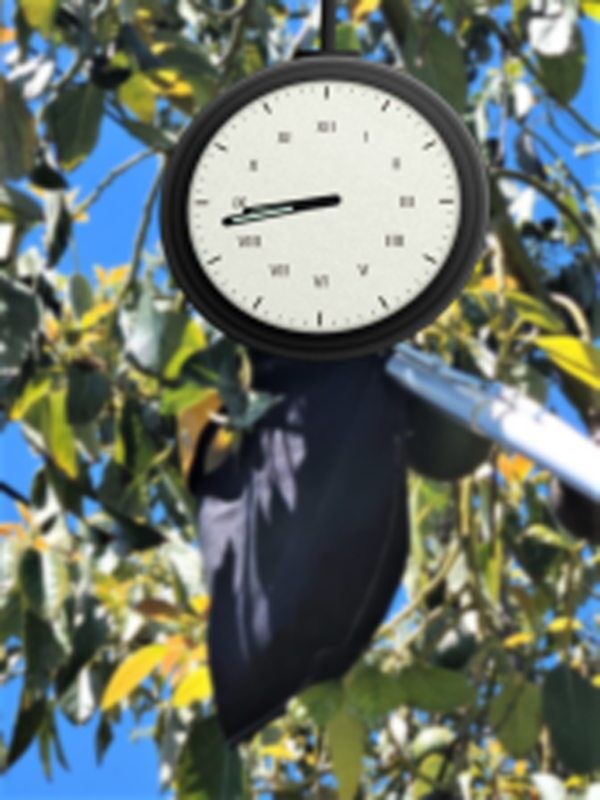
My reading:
8h43
